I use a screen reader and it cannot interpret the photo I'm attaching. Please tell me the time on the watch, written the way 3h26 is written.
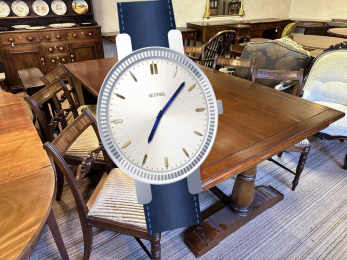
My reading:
7h08
